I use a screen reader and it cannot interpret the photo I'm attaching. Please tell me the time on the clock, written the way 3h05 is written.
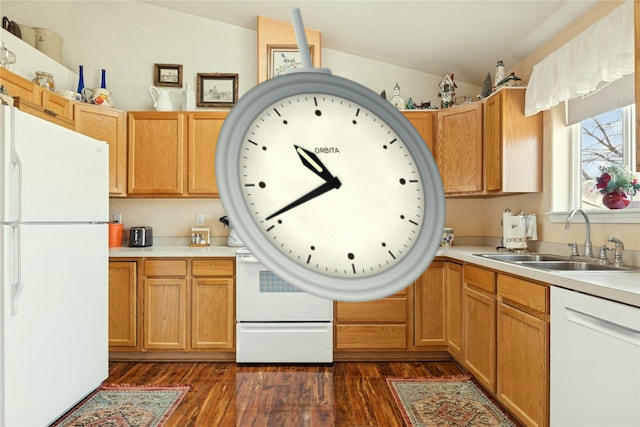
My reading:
10h41
